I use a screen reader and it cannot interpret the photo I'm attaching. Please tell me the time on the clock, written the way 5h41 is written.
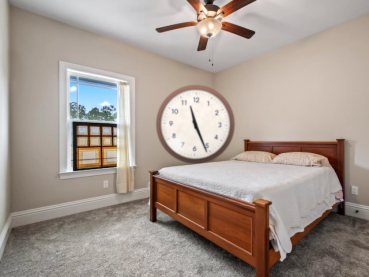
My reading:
11h26
